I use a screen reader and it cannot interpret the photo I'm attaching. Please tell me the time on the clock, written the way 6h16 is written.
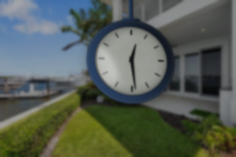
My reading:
12h29
